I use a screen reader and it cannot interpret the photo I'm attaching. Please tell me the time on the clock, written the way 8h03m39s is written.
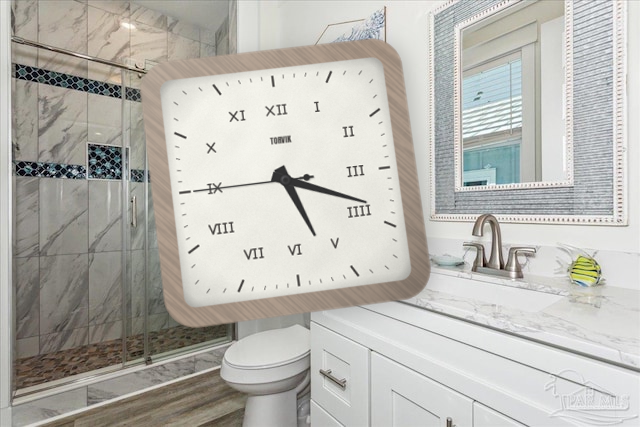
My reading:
5h18m45s
